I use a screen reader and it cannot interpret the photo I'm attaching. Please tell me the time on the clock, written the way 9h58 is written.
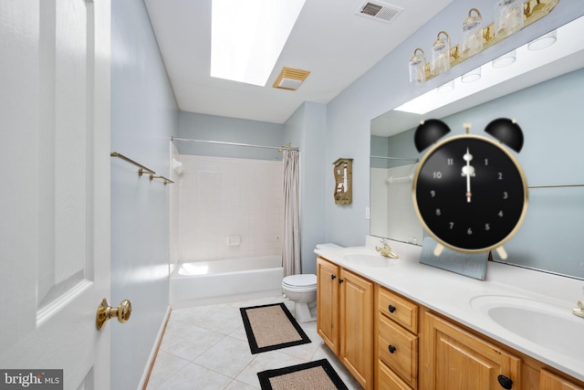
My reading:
12h00
